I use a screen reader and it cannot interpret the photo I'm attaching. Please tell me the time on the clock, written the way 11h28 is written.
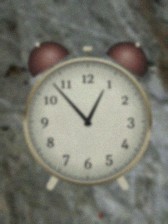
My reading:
12h53
